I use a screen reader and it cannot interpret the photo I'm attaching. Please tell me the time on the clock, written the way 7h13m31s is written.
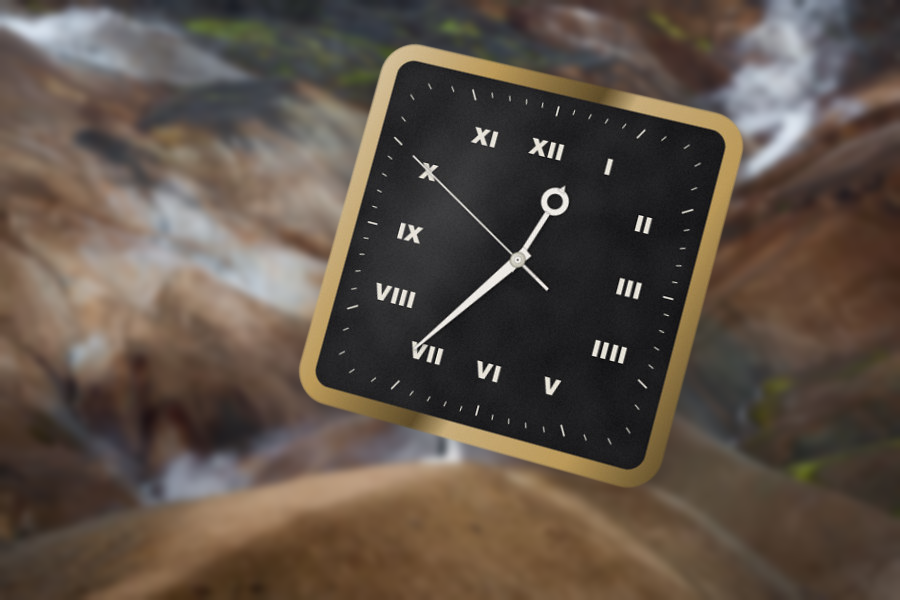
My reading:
12h35m50s
